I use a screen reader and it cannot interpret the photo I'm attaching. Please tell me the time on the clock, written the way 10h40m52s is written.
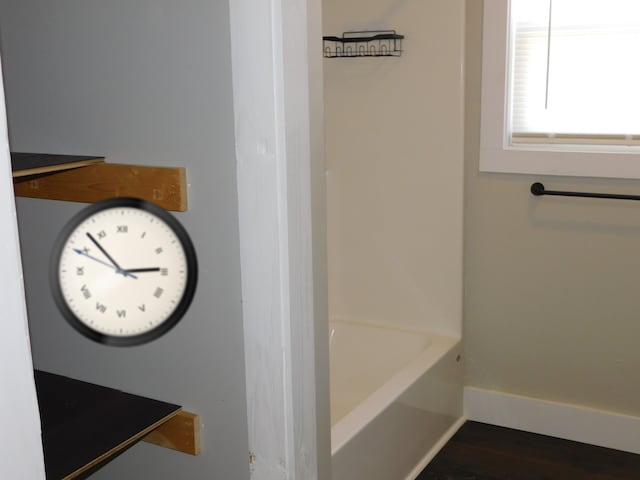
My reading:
2h52m49s
